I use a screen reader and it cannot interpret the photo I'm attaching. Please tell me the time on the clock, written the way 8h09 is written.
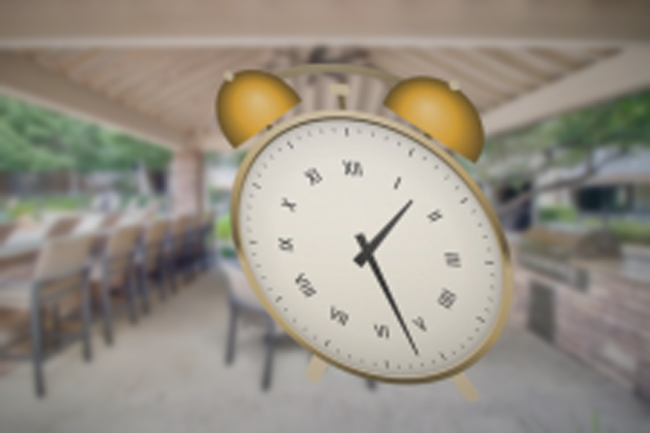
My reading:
1h27
